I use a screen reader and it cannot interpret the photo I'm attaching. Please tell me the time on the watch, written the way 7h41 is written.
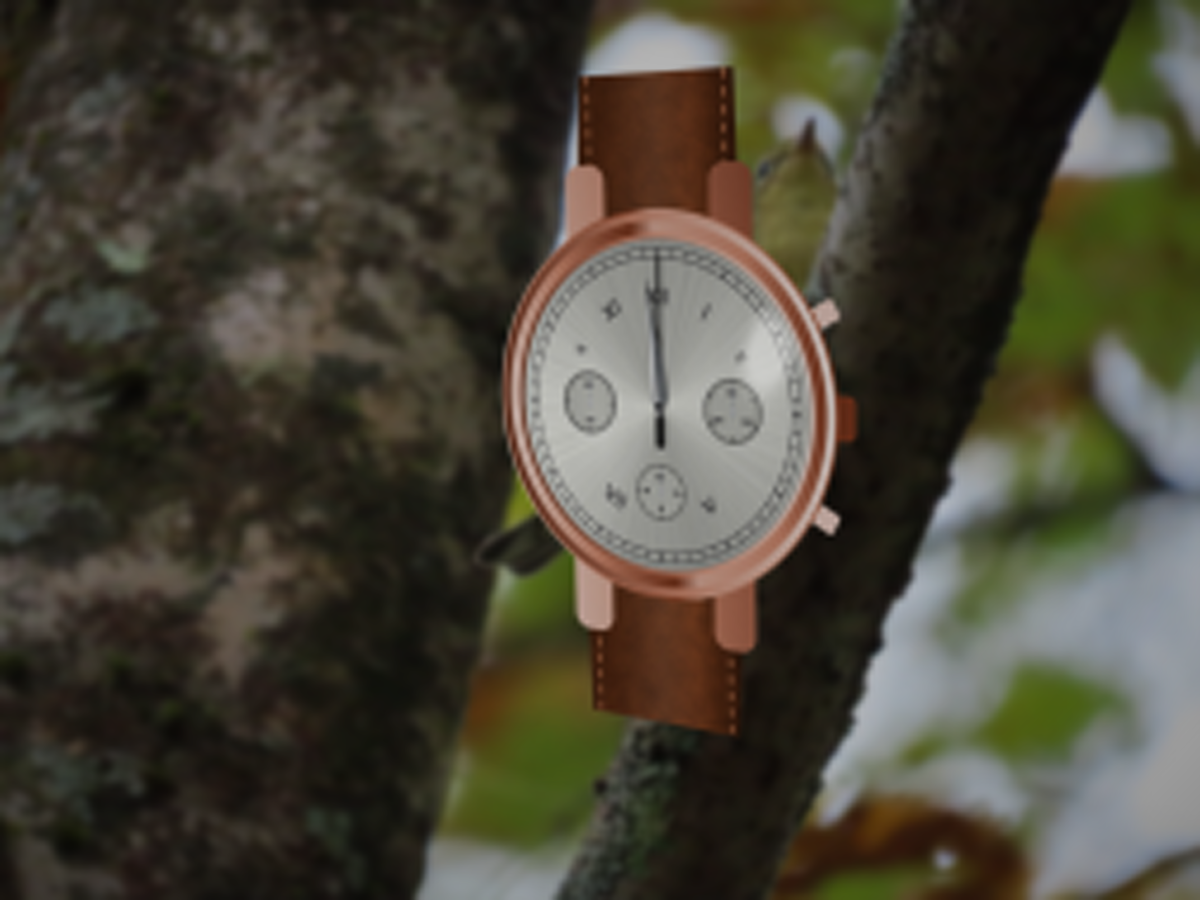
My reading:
11h59
